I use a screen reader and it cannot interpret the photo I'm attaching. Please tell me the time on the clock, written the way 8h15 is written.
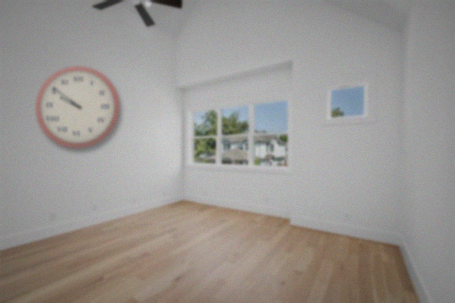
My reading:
9h51
